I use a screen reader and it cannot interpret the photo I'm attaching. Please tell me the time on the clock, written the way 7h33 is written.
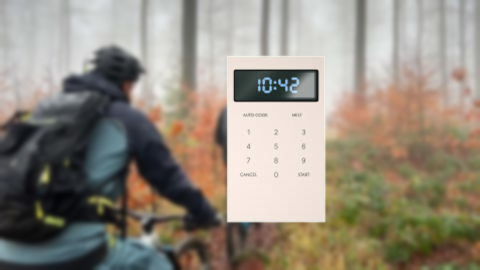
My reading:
10h42
